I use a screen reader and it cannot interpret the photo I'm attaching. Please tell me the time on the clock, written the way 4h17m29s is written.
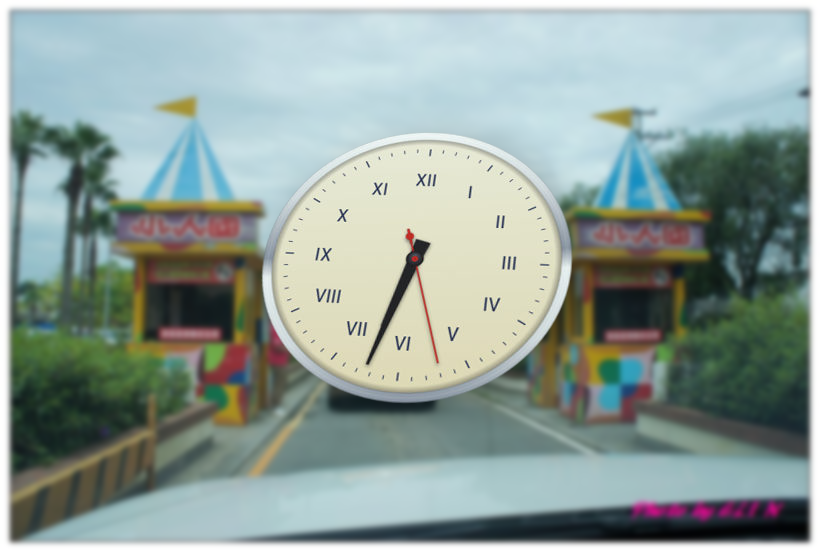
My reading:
6h32m27s
